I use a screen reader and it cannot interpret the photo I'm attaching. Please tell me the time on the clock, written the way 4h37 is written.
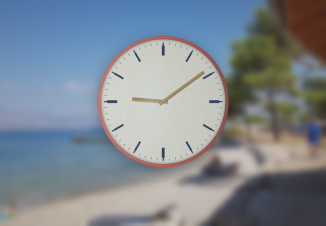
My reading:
9h09
